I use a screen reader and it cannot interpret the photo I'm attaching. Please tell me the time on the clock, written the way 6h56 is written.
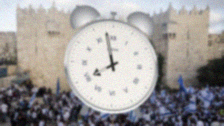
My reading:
7h58
